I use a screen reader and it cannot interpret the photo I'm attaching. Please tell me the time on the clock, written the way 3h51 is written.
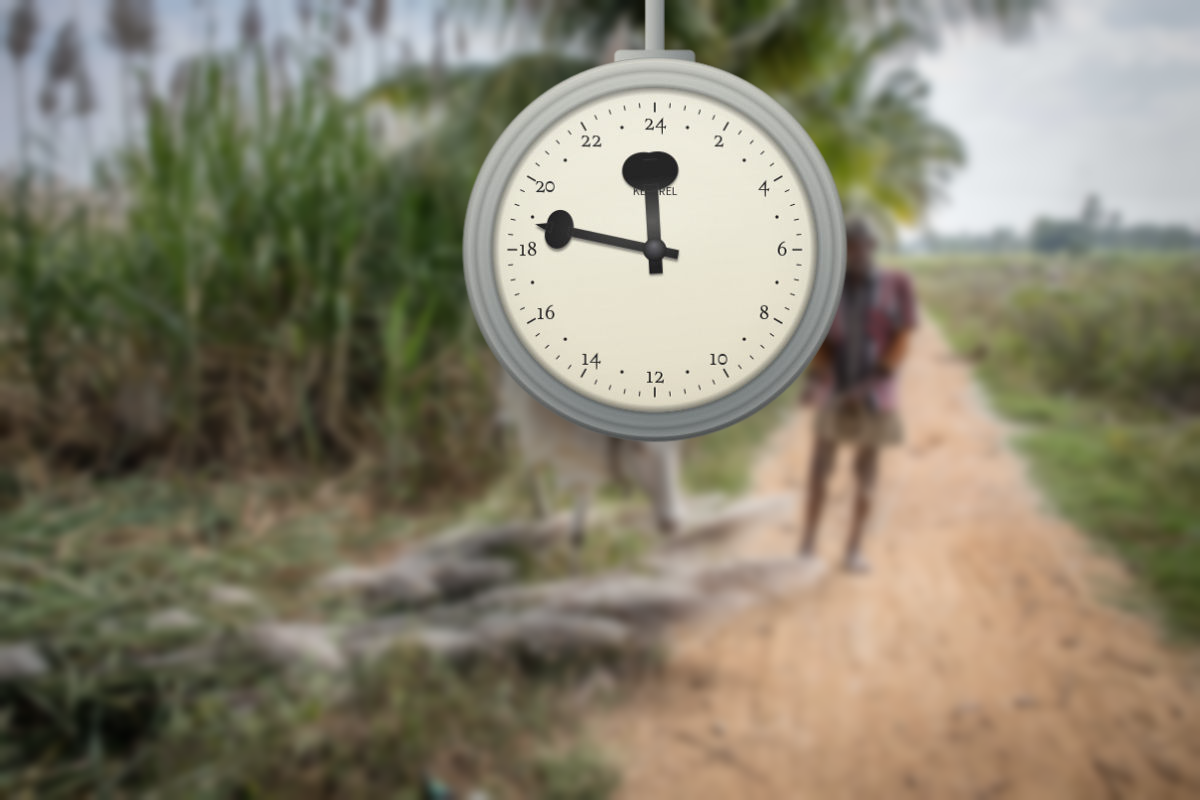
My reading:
23h47
